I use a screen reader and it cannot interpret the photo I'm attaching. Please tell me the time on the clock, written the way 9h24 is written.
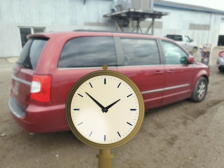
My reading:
1h52
